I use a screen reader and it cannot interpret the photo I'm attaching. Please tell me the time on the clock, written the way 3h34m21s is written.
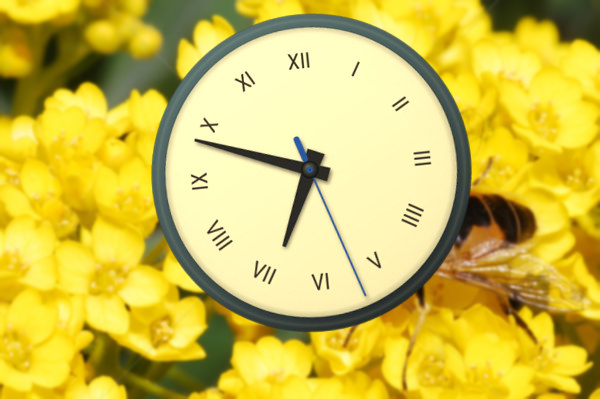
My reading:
6h48m27s
